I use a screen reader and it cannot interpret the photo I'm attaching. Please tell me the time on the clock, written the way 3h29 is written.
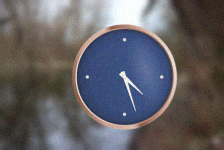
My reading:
4h27
